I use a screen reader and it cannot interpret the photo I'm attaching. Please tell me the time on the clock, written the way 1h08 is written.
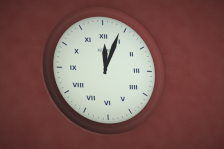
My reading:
12h04
